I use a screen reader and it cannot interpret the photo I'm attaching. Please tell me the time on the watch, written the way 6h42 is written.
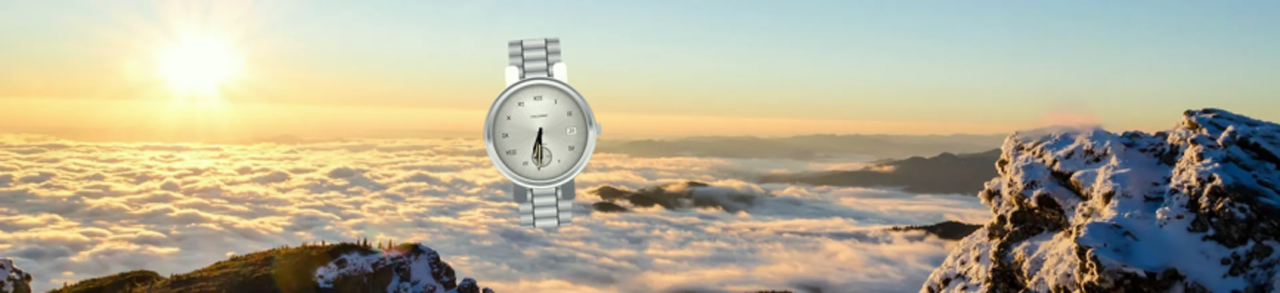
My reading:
6h31
